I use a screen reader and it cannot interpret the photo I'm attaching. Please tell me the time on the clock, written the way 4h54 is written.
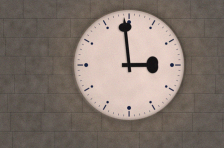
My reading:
2h59
